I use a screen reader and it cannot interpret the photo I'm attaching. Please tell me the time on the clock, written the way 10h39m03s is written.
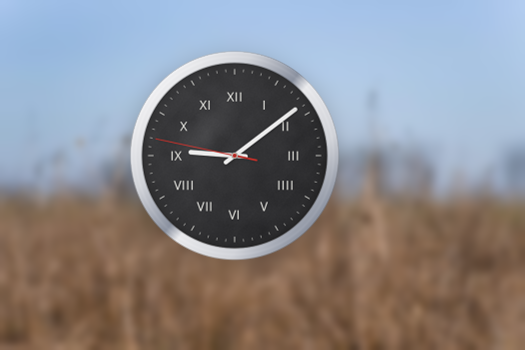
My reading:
9h08m47s
